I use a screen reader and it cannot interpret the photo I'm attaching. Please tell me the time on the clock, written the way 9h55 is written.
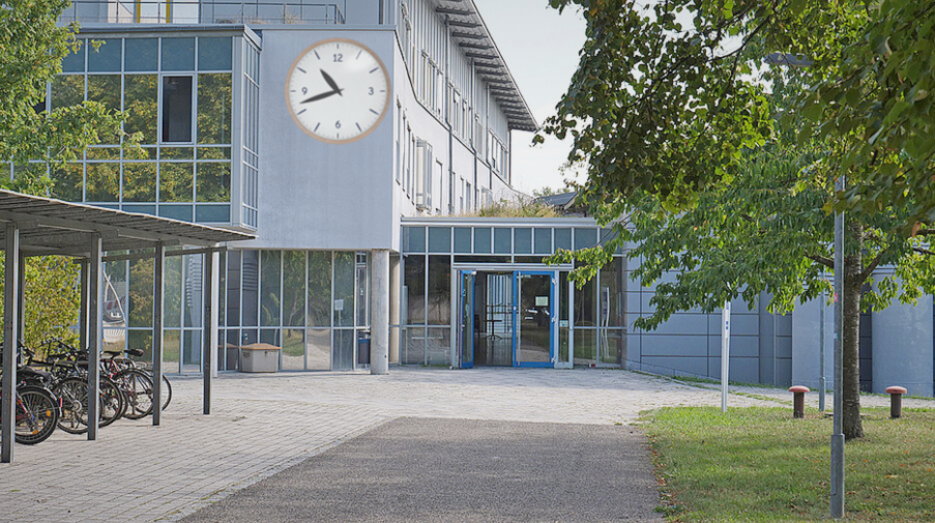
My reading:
10h42
